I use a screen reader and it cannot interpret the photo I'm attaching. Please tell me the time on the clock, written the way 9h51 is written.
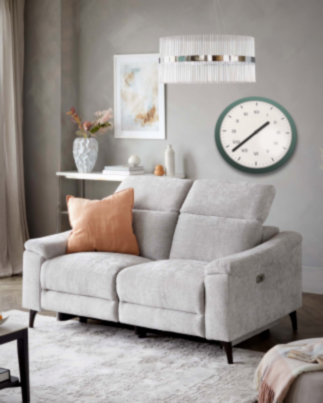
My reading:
1h38
